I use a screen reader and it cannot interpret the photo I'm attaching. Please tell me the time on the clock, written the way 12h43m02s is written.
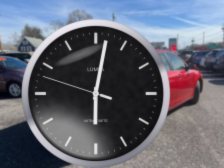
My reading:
6h01m48s
